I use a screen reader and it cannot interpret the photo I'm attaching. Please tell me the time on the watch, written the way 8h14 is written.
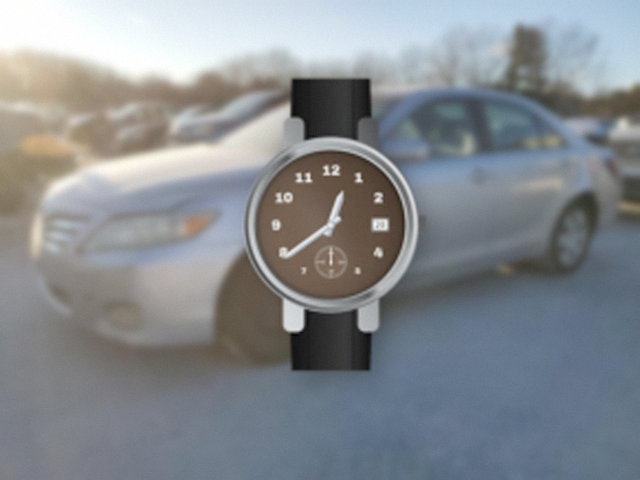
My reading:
12h39
